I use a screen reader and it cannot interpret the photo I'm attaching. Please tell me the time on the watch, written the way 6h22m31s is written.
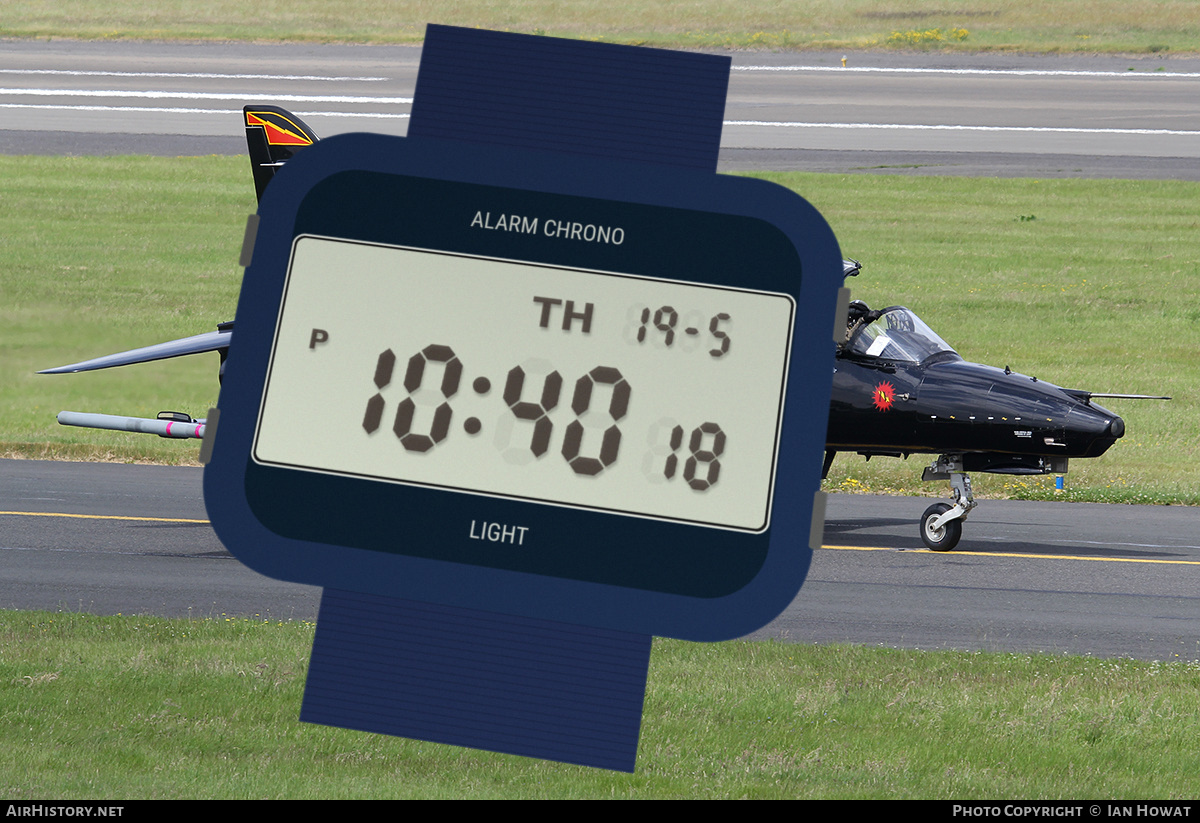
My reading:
10h40m18s
